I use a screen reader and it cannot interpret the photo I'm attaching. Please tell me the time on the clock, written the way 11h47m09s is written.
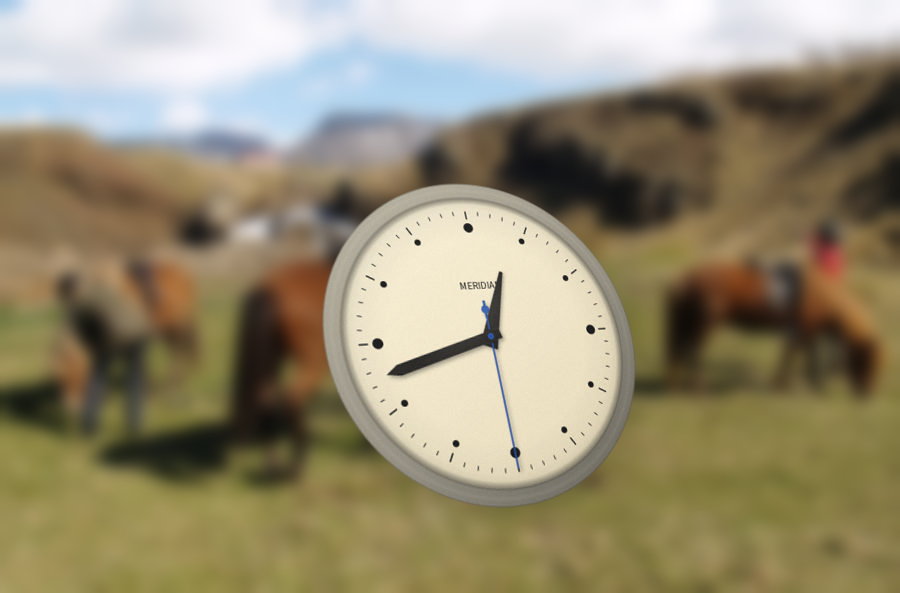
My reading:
12h42m30s
